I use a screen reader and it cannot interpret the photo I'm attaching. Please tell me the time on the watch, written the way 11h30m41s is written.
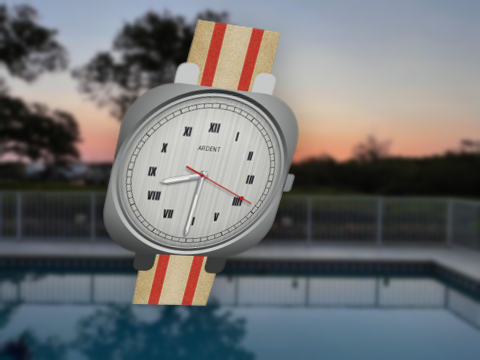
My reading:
8h30m19s
